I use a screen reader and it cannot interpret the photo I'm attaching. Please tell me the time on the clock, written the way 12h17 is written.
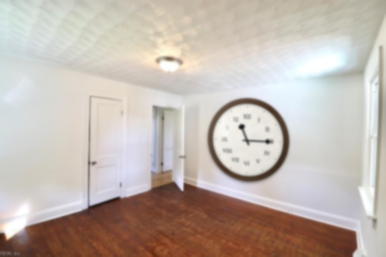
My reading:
11h15
